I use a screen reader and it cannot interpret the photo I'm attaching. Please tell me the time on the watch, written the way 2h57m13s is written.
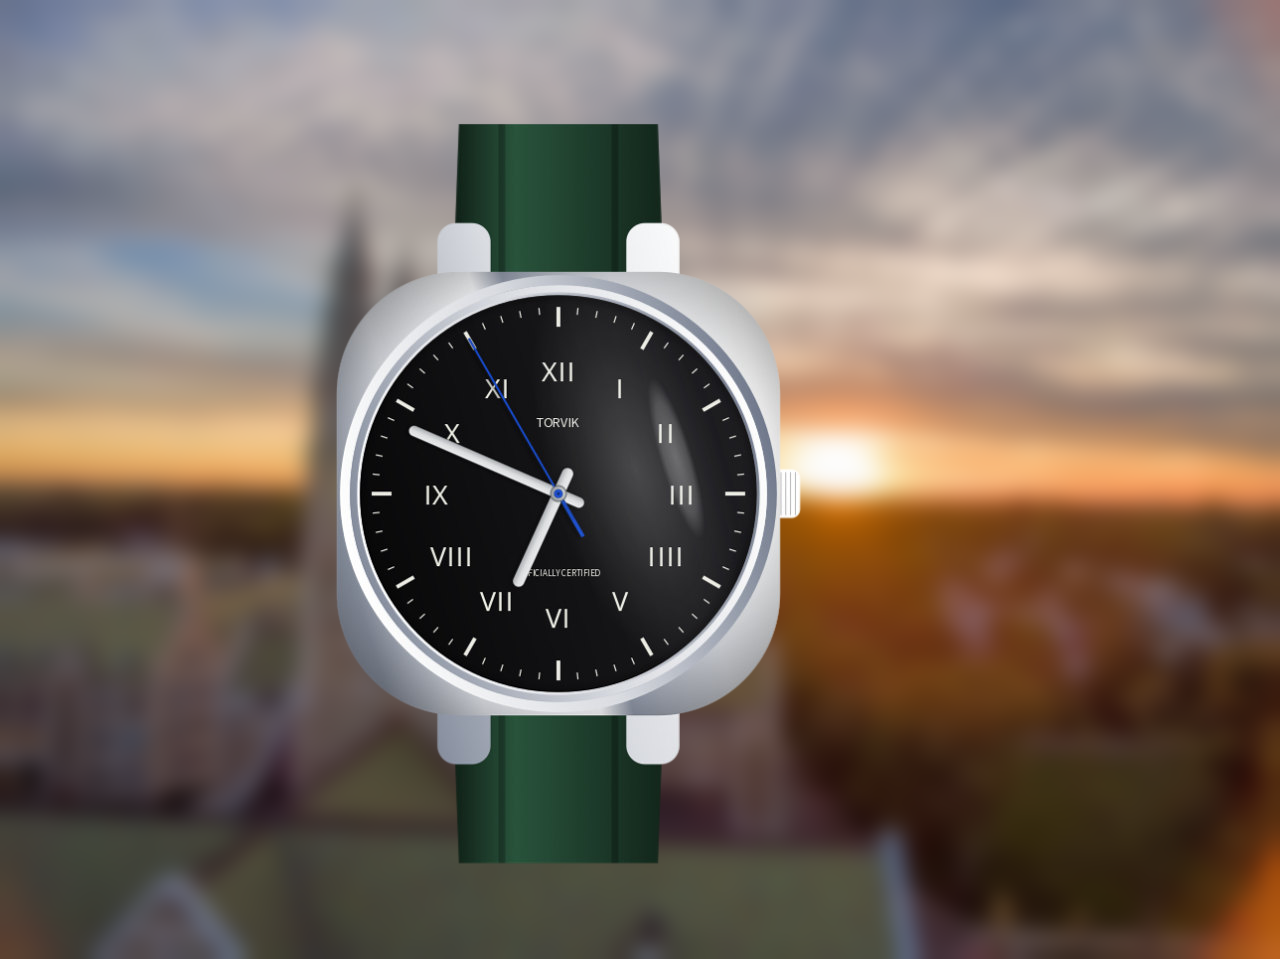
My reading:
6h48m55s
